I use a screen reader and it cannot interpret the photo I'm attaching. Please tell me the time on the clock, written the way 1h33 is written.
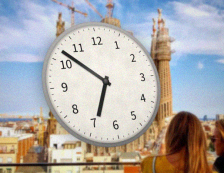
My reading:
6h52
